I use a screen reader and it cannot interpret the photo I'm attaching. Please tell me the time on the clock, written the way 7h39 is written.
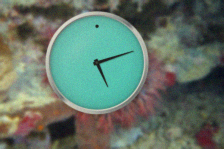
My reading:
5h12
